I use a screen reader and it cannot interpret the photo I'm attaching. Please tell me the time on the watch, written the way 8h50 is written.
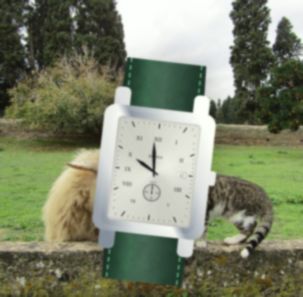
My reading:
9h59
